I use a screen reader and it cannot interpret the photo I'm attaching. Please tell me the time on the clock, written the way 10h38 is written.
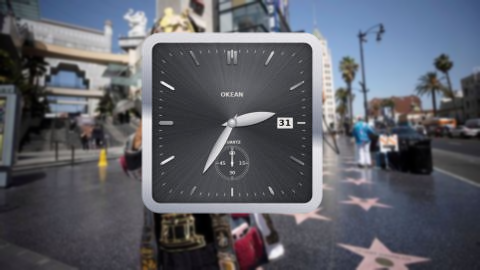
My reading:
2h35
